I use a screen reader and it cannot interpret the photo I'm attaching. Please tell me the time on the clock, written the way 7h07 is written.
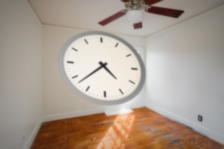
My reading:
4h38
